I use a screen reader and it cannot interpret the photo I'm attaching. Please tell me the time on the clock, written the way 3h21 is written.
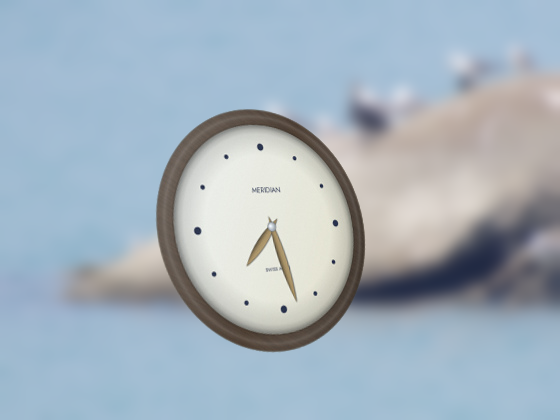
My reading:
7h28
